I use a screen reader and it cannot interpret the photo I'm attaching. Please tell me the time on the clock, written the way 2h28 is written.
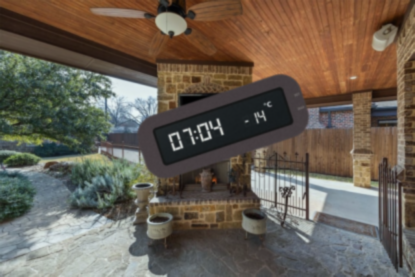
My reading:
7h04
